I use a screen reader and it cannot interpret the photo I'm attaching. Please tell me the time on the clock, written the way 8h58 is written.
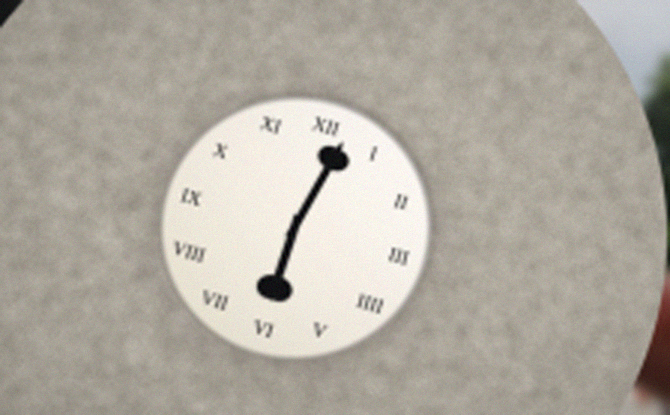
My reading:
6h02
